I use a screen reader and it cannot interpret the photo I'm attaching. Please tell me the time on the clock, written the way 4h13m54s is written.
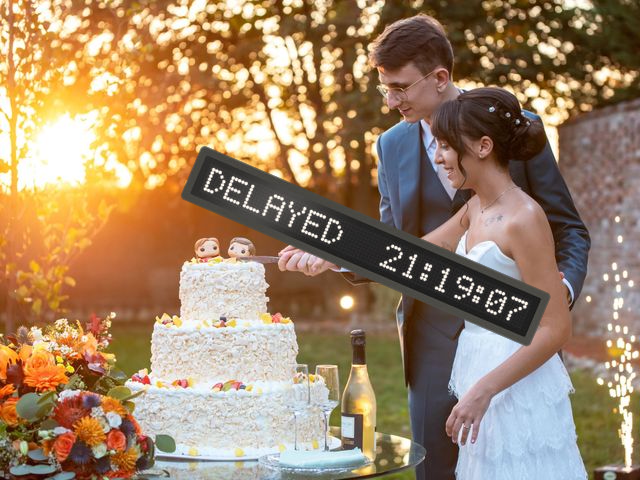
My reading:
21h19m07s
